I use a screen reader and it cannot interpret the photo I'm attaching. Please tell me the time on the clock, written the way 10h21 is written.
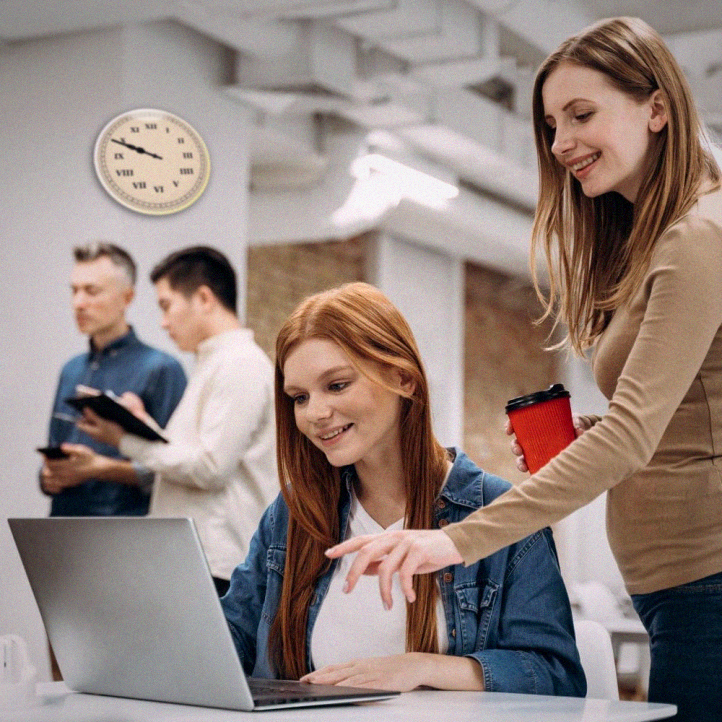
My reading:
9h49
